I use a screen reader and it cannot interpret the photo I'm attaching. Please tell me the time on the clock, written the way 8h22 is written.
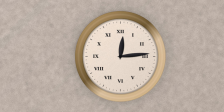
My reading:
12h14
